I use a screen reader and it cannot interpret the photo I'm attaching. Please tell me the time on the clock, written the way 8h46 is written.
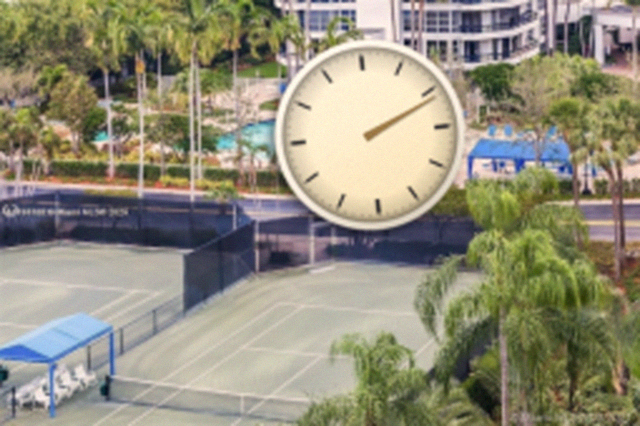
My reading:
2h11
